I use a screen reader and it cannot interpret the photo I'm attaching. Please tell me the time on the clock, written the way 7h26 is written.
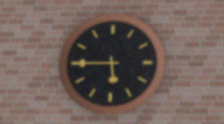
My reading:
5h45
